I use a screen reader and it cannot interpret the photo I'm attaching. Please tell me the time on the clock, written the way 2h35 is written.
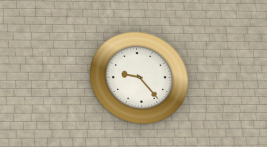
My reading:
9h24
